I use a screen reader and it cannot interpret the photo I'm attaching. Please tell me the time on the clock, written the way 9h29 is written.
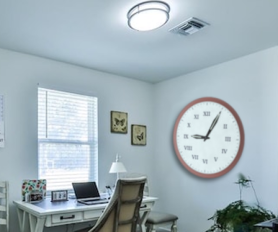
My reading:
9h05
